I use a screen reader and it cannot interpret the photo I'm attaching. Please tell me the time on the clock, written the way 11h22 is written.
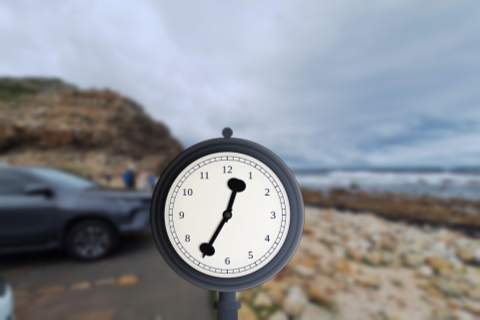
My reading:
12h35
